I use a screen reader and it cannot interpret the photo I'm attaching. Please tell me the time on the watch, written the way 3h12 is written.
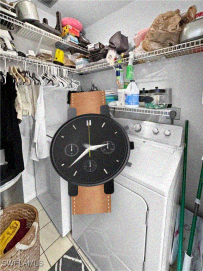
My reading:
2h38
